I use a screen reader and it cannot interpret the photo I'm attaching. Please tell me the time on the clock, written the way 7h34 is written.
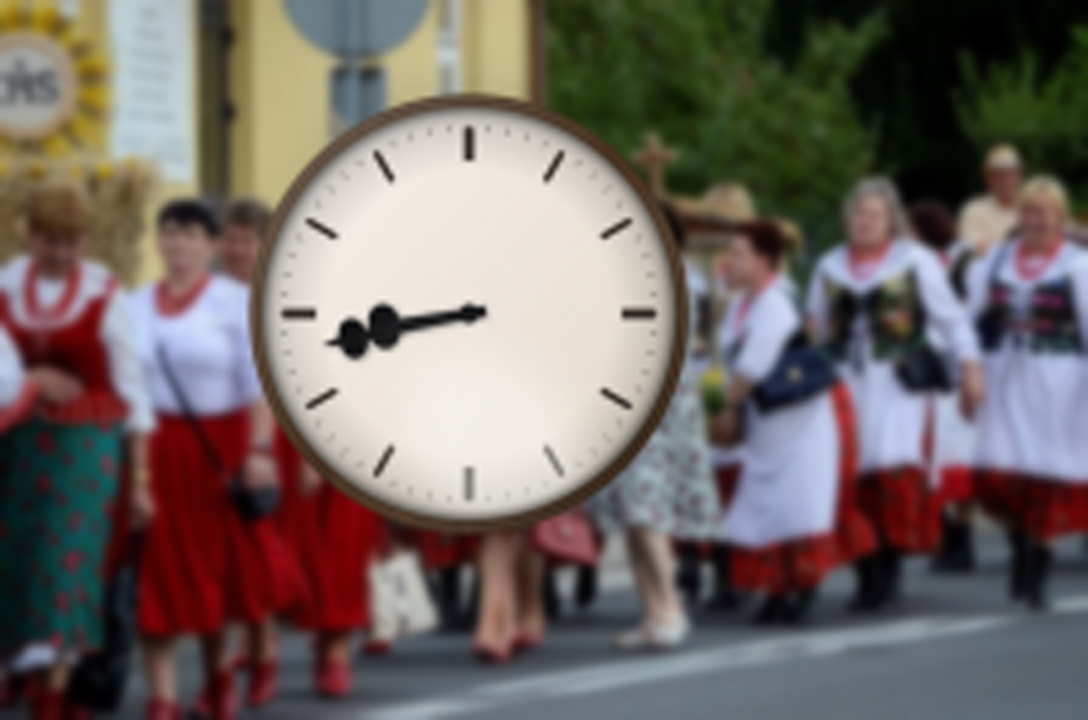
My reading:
8h43
